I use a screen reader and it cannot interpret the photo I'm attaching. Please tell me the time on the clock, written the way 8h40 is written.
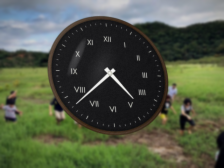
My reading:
4h38
